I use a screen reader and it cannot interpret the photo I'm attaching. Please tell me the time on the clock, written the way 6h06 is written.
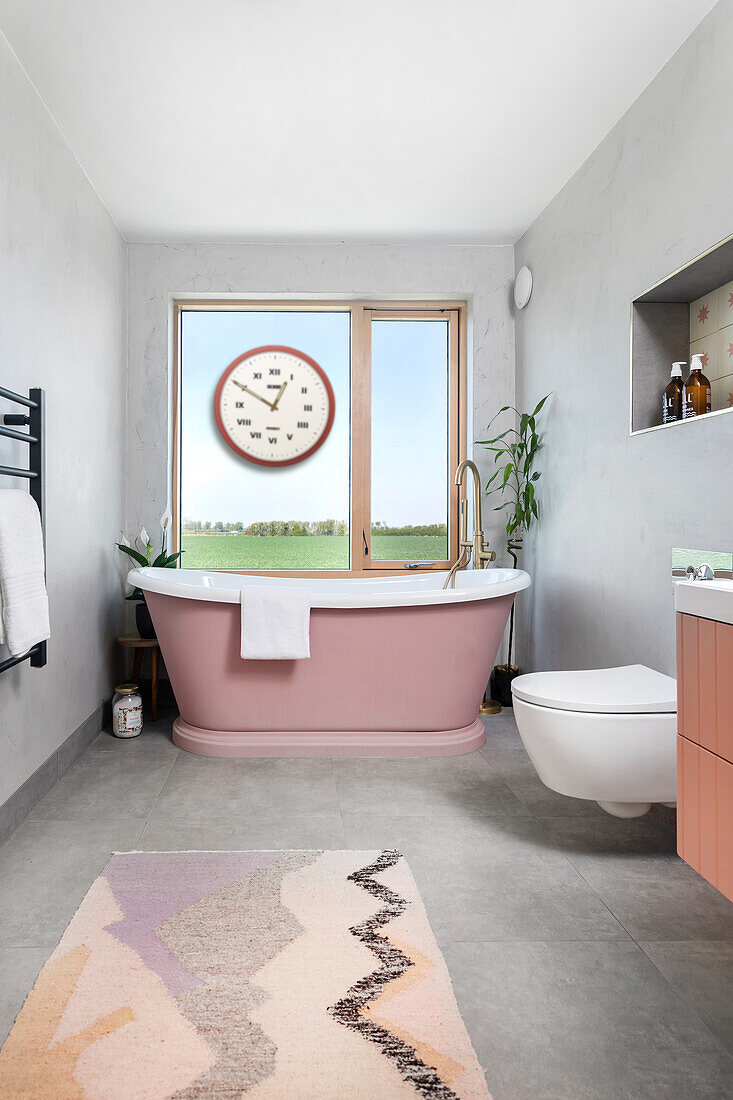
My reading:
12h50
